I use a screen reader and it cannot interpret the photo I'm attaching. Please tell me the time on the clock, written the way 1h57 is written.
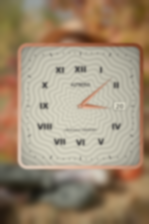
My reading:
3h08
